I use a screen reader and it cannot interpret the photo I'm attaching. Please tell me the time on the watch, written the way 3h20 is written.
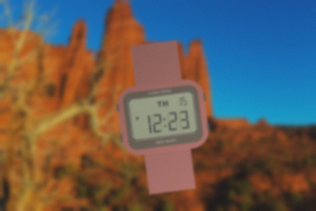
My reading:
12h23
